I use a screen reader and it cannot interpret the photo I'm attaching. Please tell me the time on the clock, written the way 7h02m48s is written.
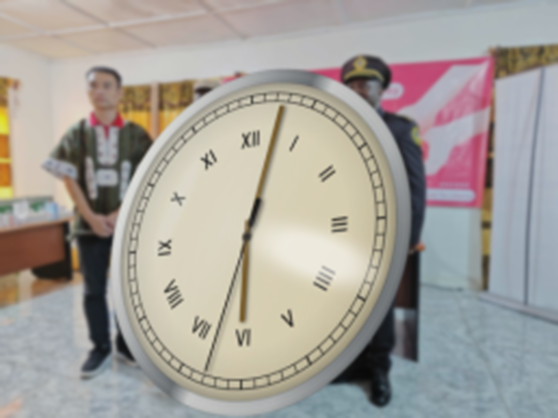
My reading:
6h02m33s
